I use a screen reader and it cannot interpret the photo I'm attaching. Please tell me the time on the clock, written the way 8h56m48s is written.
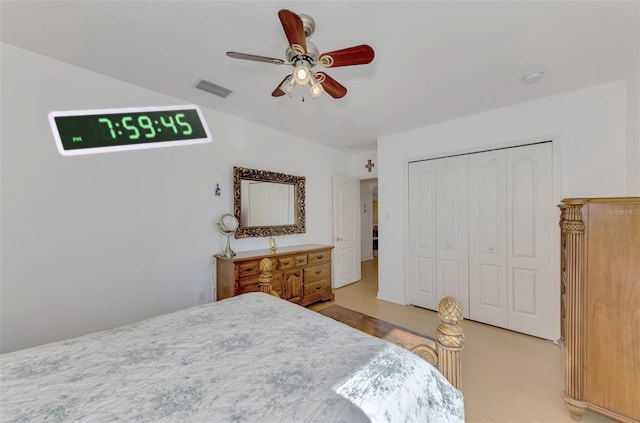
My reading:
7h59m45s
